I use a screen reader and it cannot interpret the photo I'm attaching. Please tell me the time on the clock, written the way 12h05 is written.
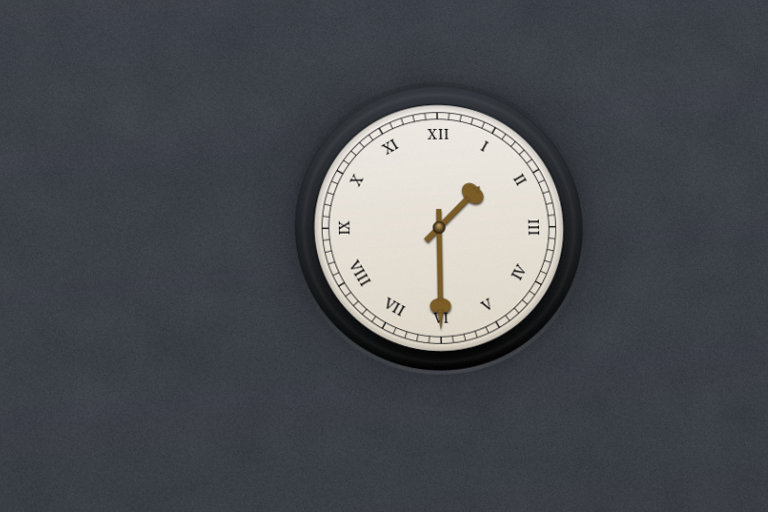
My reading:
1h30
